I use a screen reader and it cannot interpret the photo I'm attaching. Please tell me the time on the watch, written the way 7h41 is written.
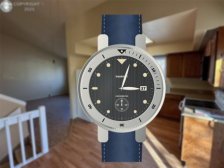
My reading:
3h03
